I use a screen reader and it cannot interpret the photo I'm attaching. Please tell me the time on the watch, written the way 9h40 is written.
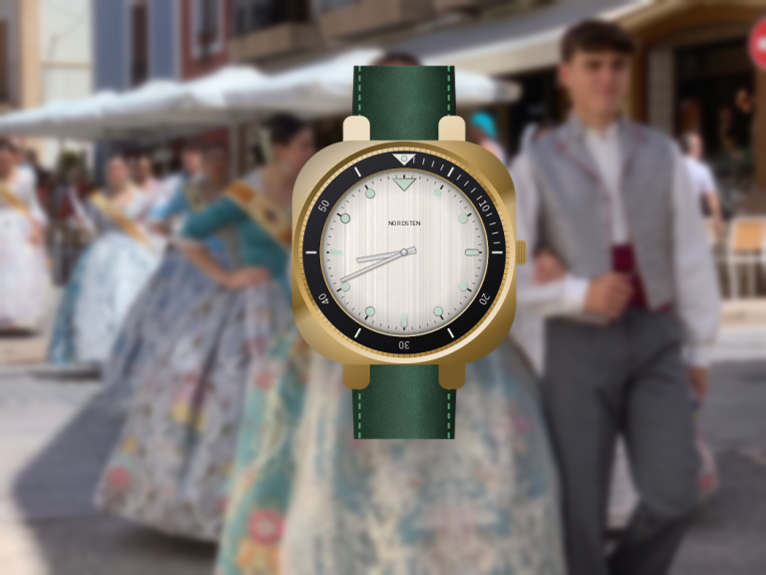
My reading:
8h41
